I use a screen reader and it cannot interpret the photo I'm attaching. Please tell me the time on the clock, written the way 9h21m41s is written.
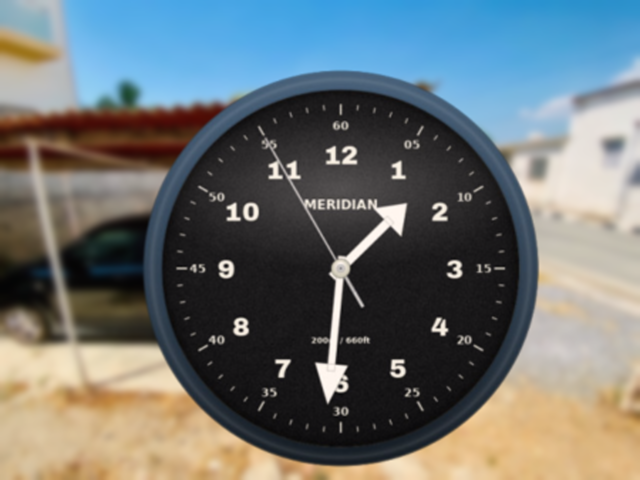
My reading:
1h30m55s
